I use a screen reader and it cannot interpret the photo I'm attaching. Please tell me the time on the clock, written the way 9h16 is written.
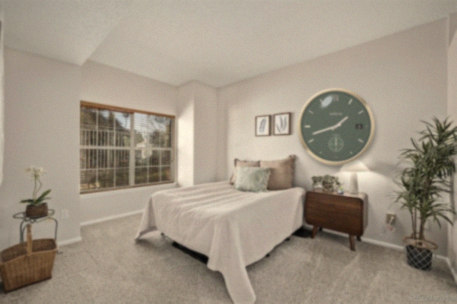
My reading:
1h42
